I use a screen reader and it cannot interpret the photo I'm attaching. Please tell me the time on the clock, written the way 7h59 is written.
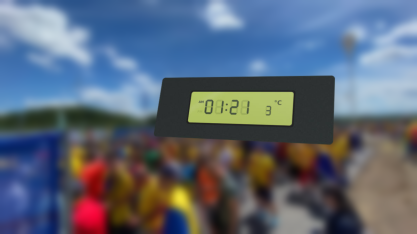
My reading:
1h21
